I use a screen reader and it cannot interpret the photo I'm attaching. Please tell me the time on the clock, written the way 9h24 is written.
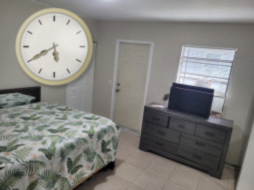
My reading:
5h40
